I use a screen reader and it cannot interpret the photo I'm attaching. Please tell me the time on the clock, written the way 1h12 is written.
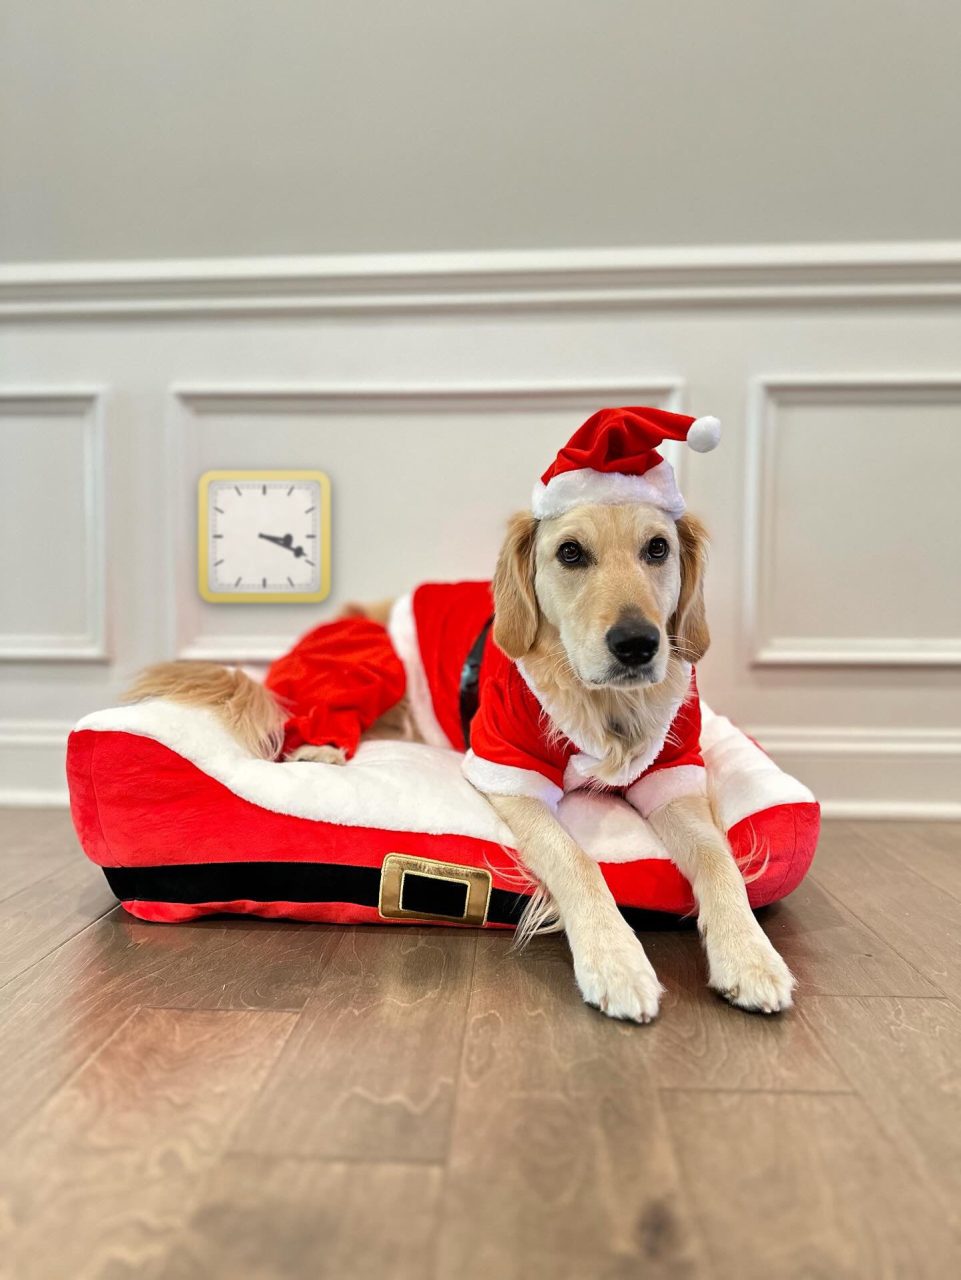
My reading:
3h19
